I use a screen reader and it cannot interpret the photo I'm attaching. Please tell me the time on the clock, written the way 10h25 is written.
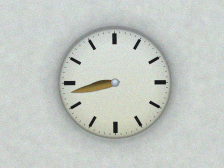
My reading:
8h43
